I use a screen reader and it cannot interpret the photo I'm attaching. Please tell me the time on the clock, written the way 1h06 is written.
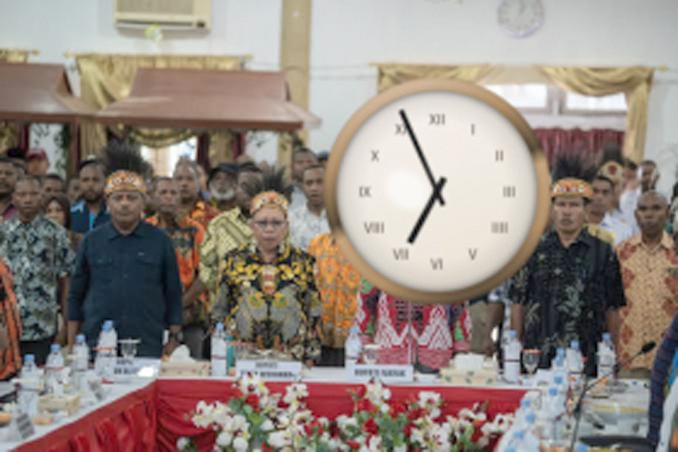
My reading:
6h56
